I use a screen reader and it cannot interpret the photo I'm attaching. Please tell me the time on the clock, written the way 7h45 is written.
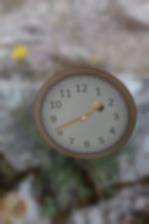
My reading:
1h41
